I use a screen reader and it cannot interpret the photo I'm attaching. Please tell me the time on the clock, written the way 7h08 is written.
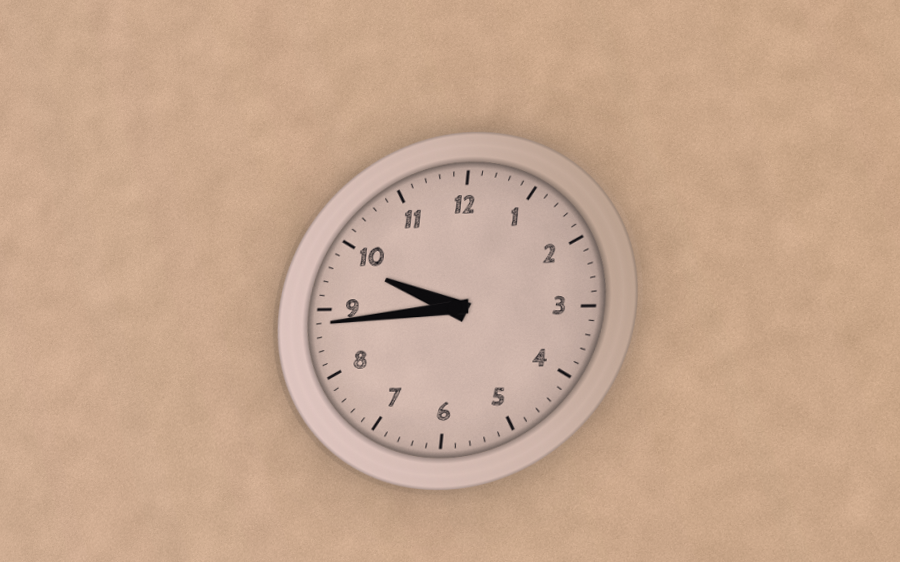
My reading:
9h44
